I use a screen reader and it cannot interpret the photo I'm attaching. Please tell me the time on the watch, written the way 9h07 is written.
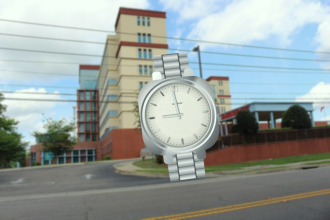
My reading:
8h59
